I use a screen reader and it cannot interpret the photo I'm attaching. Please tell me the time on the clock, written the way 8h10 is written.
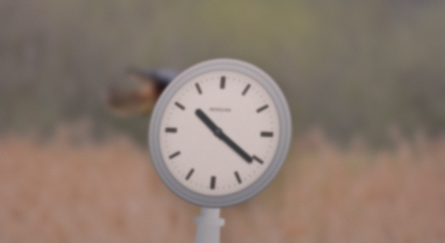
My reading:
10h21
